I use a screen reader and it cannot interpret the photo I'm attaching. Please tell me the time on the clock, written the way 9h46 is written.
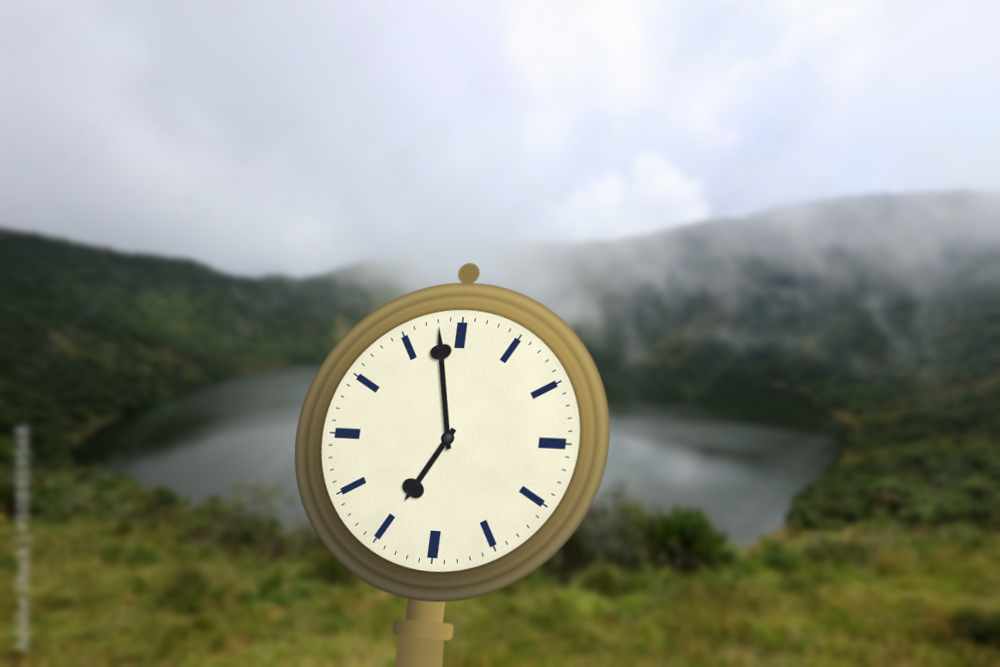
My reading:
6h58
